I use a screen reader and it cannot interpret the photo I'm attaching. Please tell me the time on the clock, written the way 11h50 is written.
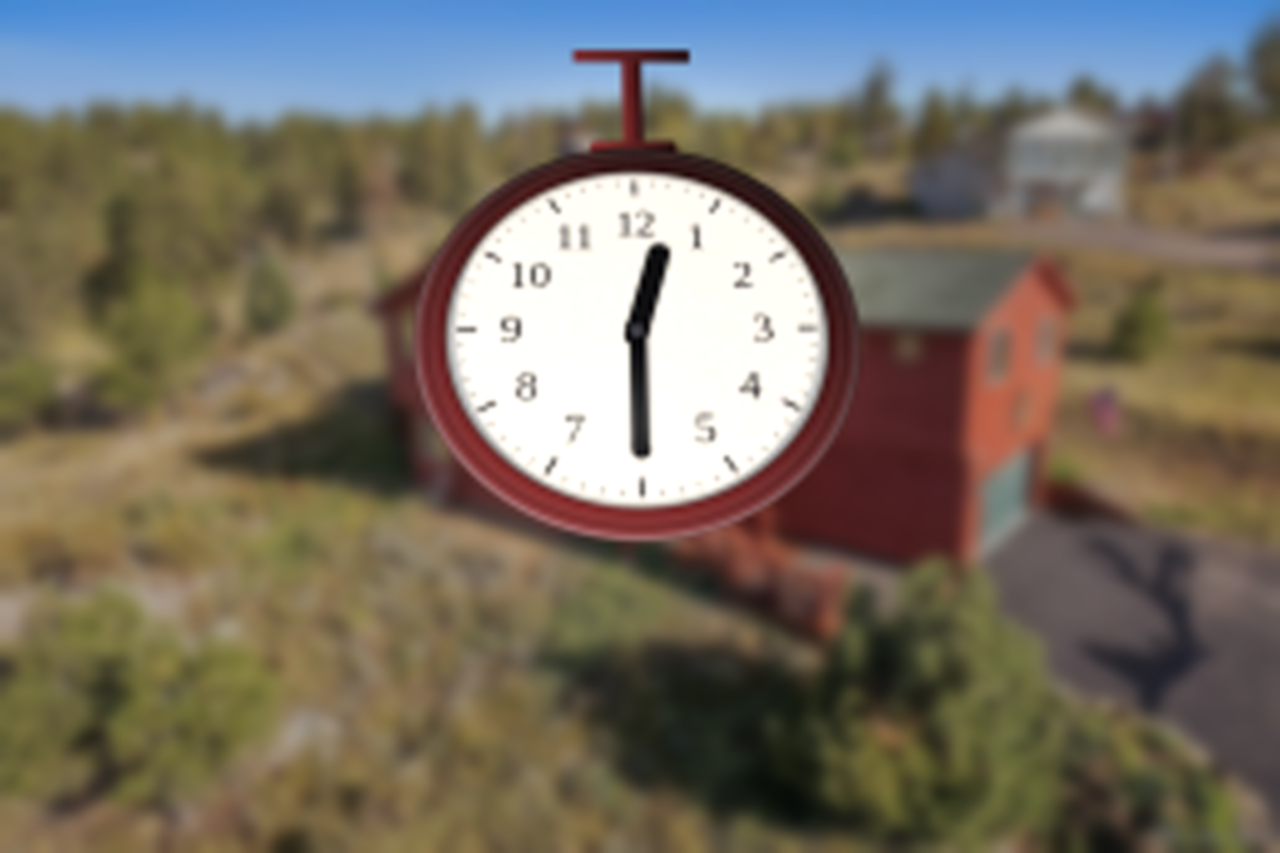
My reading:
12h30
